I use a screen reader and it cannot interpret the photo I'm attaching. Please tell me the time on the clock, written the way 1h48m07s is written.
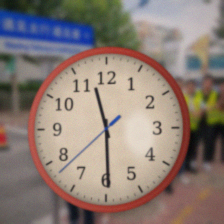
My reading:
11h29m38s
